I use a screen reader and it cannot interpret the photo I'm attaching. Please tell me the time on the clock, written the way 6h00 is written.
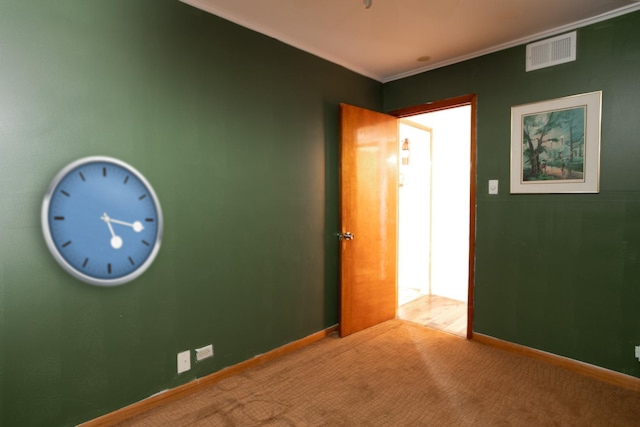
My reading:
5h17
